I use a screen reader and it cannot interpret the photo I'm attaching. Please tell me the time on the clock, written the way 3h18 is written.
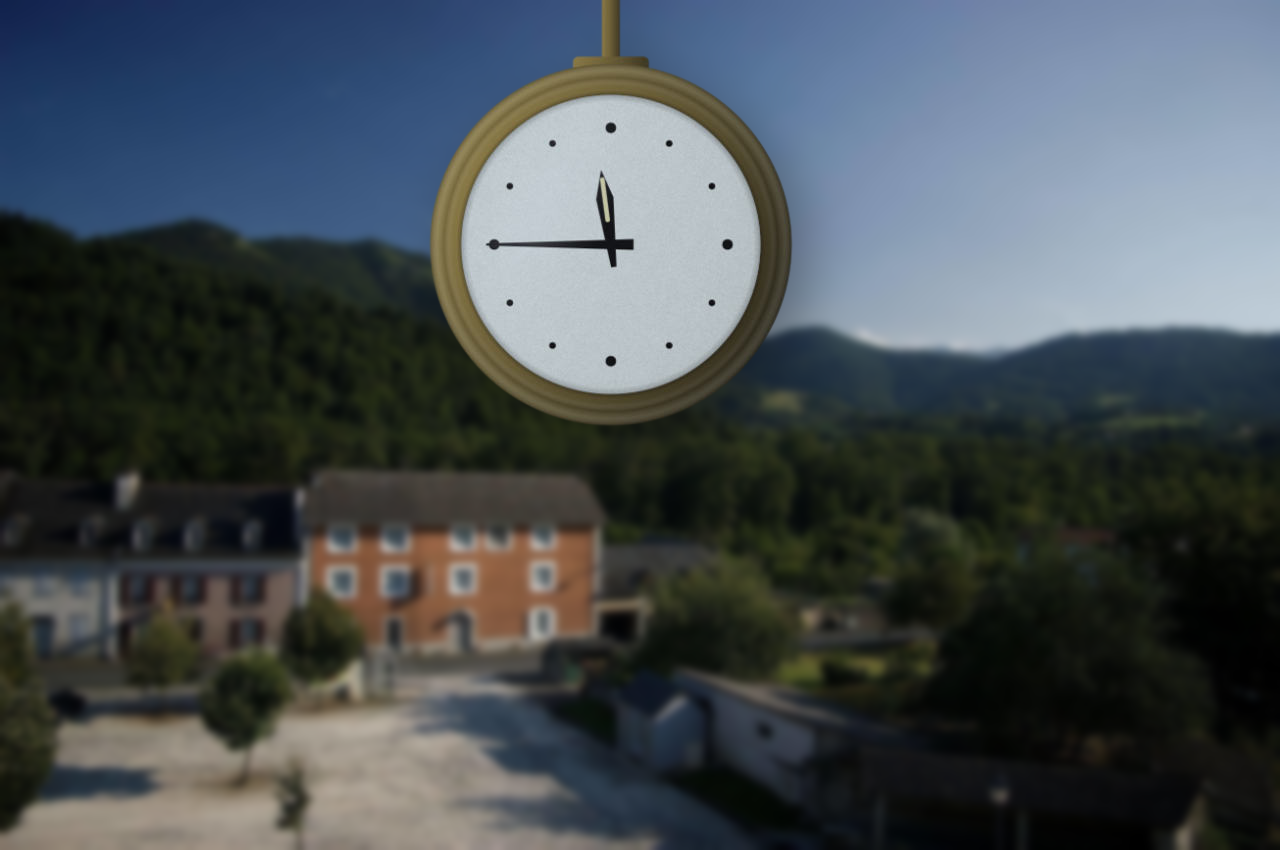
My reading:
11h45
